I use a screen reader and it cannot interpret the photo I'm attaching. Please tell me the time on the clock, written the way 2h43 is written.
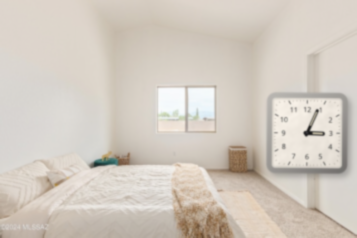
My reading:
3h04
